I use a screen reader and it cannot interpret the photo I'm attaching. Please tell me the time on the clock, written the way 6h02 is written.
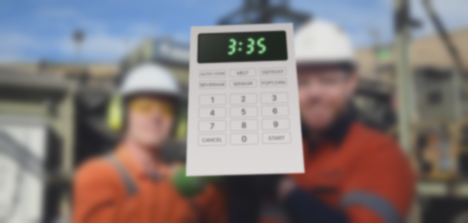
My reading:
3h35
